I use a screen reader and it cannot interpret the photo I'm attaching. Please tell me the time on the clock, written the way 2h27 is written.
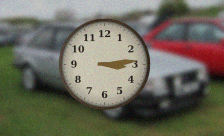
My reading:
3h14
